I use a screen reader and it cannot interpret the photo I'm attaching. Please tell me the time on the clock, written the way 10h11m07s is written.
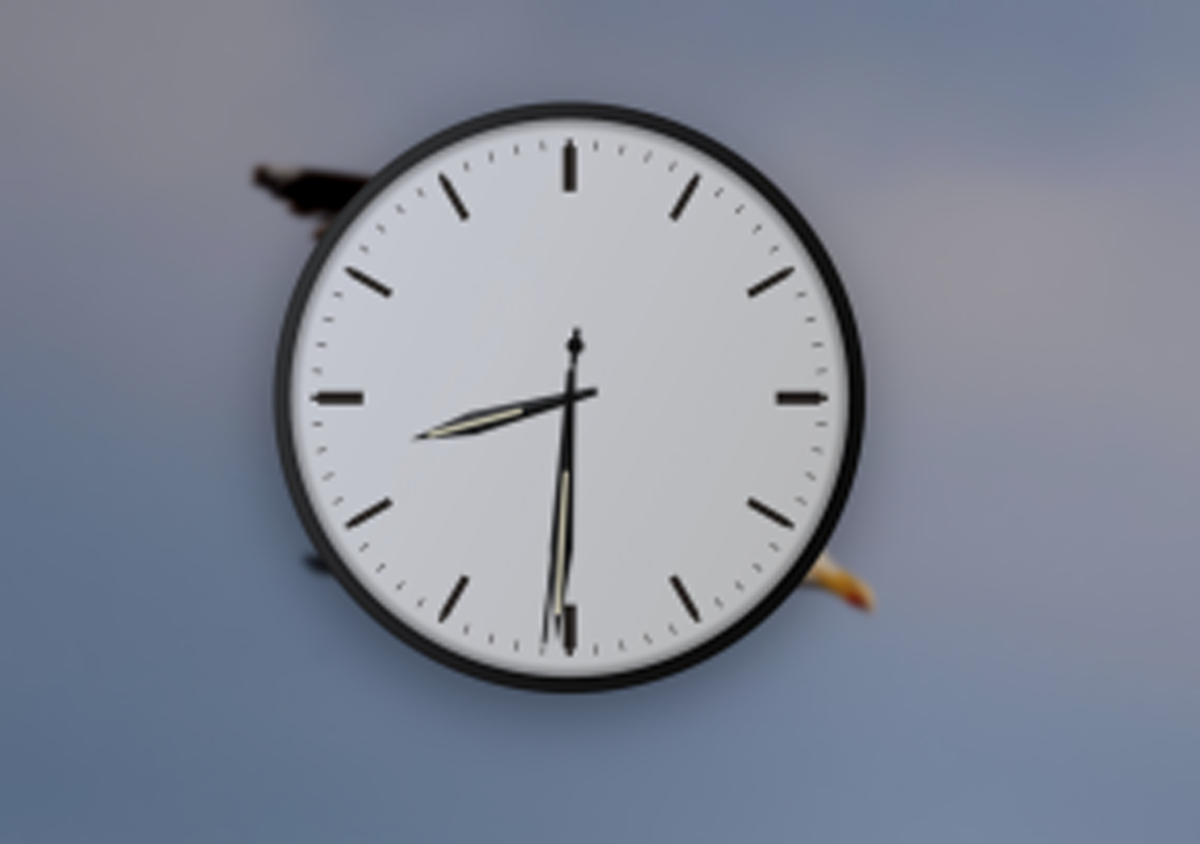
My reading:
8h30m31s
